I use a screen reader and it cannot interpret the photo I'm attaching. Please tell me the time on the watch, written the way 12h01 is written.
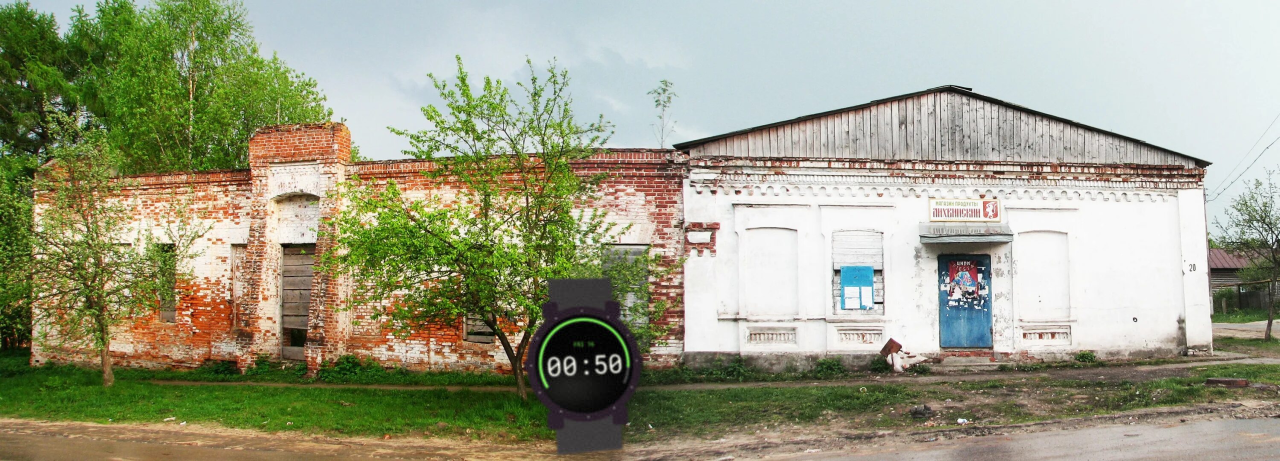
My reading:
0h50
